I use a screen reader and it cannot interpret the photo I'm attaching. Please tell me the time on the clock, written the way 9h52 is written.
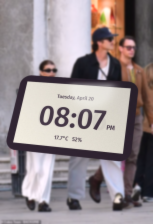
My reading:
8h07
